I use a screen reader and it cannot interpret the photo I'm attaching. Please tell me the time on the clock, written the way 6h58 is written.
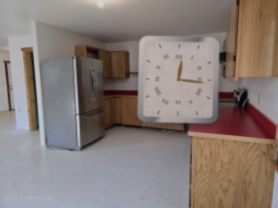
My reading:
12h16
